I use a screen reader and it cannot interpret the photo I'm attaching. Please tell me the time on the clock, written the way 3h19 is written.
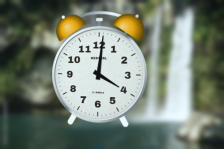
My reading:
4h01
